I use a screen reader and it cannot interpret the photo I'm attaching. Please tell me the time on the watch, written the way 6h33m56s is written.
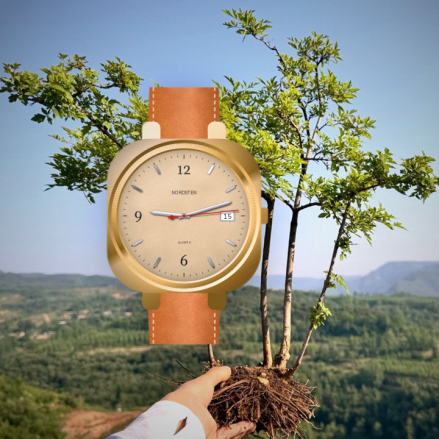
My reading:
9h12m14s
